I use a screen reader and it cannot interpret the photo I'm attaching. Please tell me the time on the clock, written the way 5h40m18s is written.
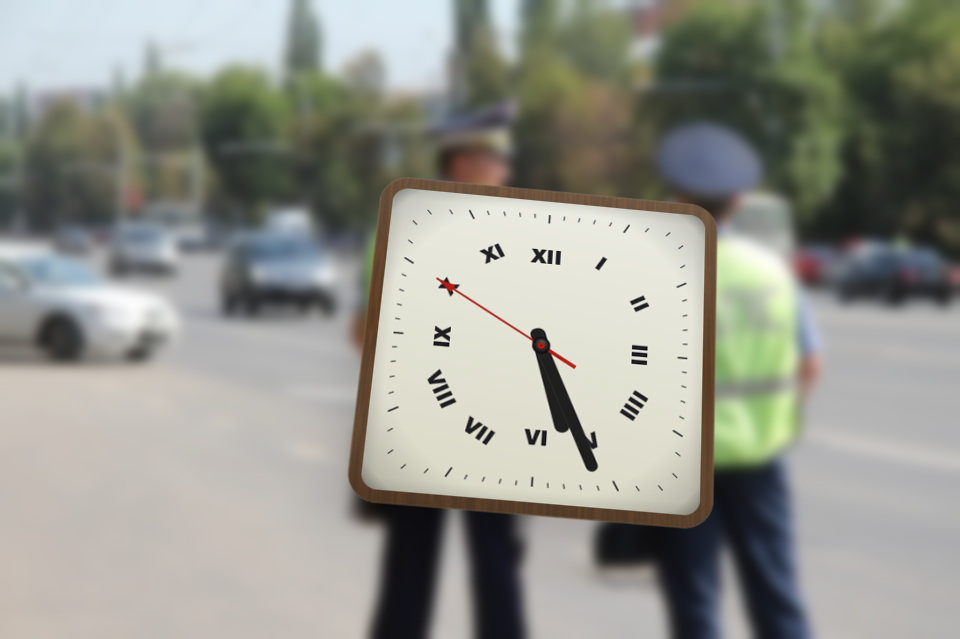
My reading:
5h25m50s
